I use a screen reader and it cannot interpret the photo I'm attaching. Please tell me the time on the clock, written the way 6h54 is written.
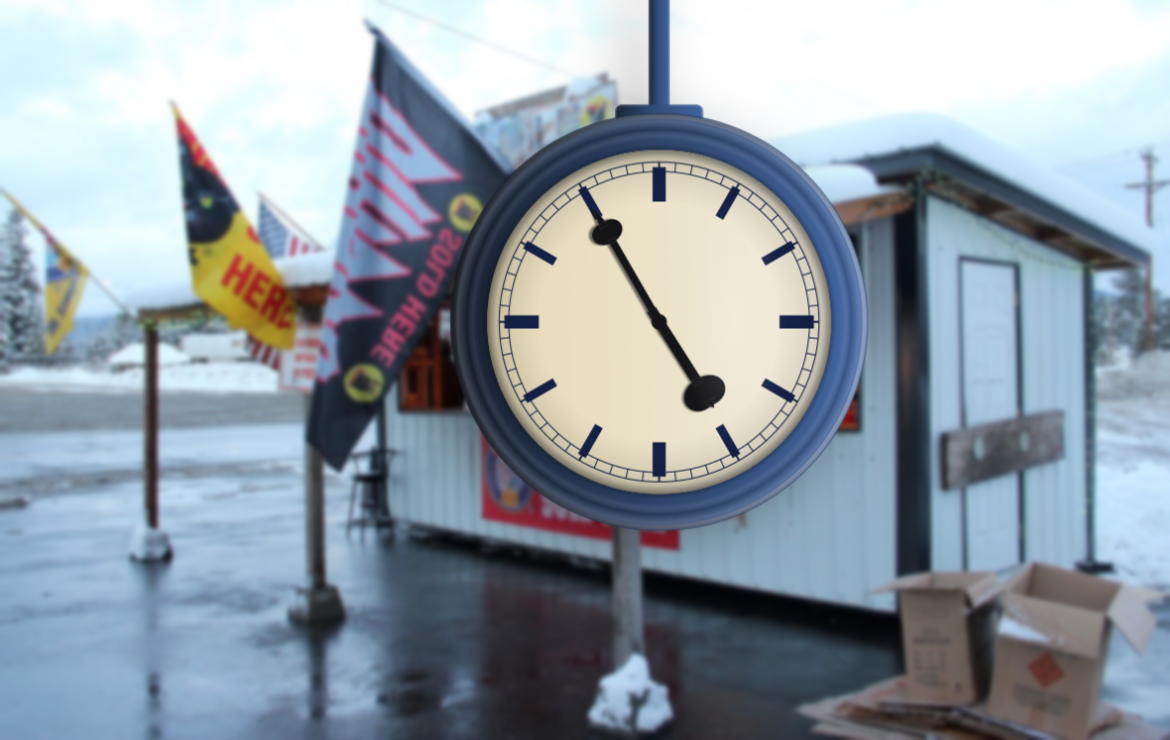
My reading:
4h55
